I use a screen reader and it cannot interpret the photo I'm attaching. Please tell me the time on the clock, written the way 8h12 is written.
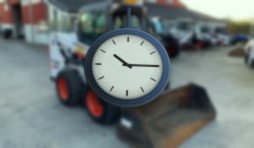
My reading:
10h15
